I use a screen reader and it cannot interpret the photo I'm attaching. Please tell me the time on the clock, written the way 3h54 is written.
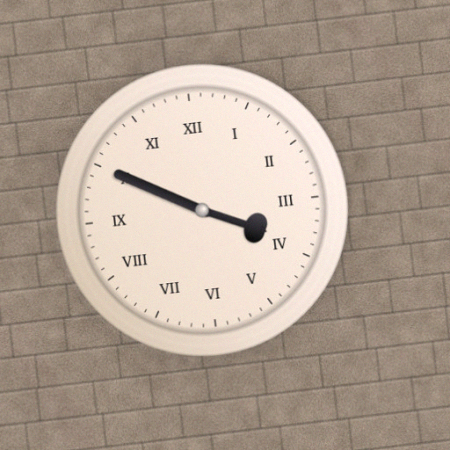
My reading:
3h50
